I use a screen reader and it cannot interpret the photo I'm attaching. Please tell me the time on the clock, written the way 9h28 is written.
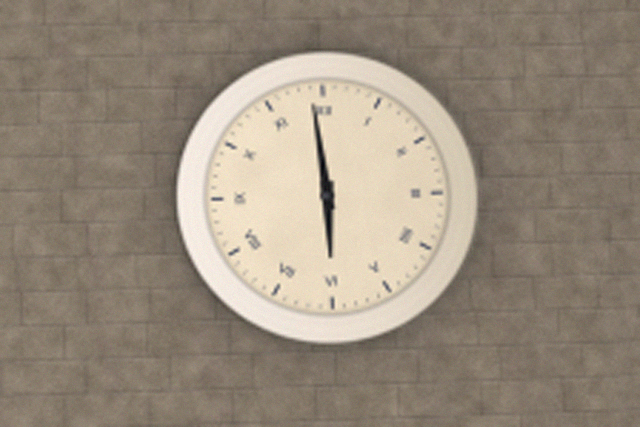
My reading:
5h59
